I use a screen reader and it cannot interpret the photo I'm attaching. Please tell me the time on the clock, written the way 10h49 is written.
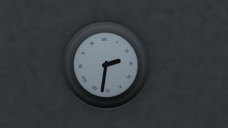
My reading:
2h32
